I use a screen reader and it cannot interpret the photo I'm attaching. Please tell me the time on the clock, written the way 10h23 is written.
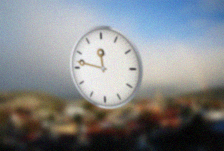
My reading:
11h47
